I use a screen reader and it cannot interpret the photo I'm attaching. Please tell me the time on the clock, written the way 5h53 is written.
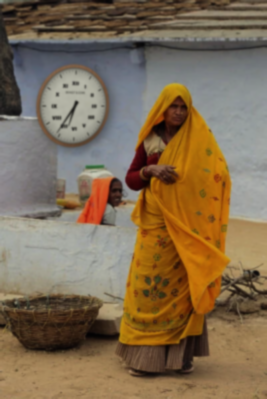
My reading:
6h36
